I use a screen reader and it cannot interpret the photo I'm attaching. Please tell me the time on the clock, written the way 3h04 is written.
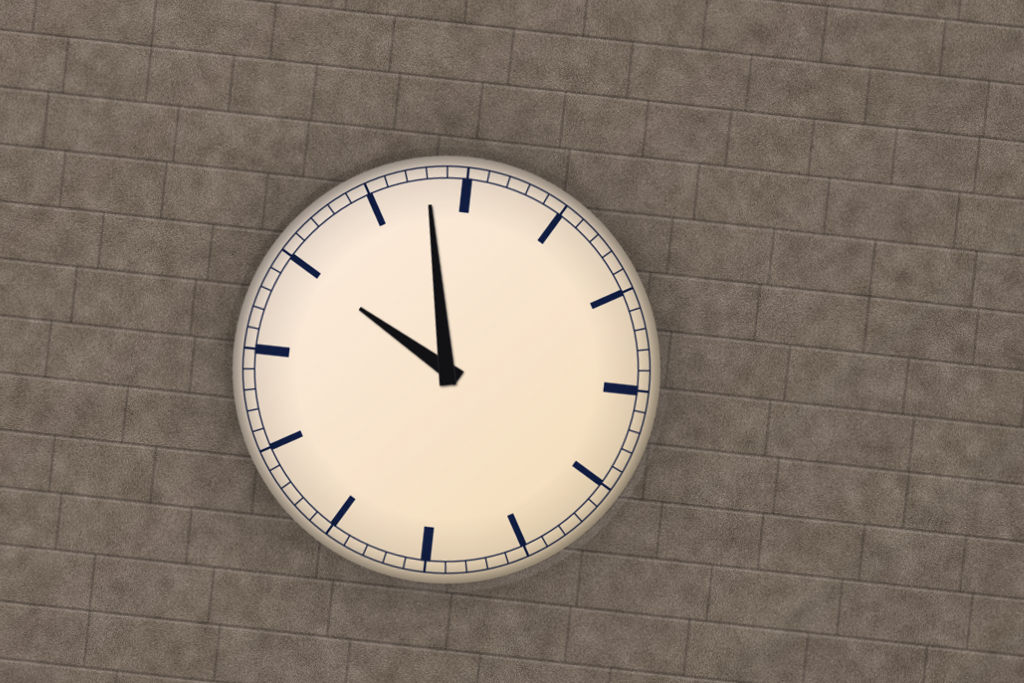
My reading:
9h58
